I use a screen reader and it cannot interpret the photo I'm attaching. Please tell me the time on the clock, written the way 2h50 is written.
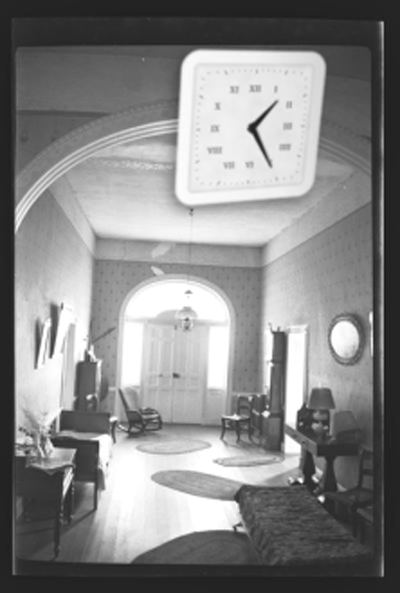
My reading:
1h25
